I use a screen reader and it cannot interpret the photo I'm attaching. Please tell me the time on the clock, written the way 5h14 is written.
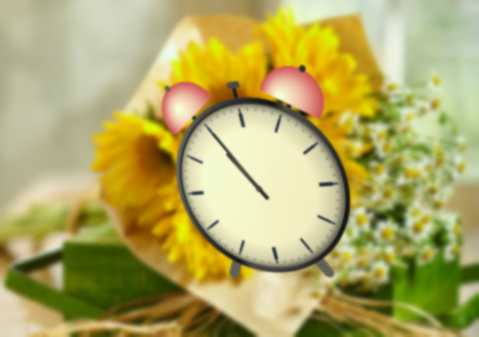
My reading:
10h55
